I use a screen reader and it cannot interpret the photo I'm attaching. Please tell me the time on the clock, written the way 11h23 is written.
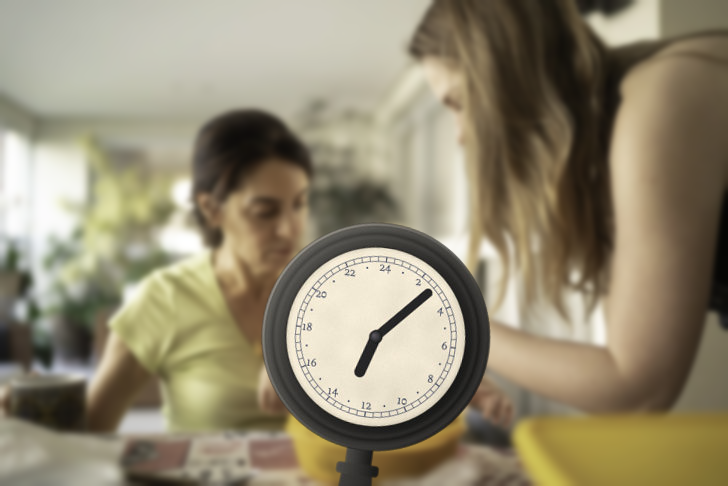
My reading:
13h07
